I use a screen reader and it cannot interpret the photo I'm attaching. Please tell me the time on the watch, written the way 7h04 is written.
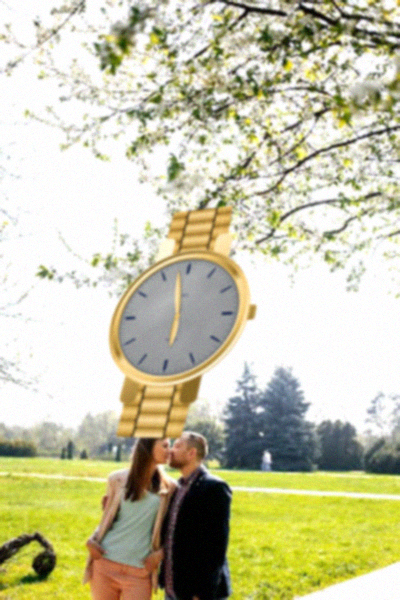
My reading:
5h58
